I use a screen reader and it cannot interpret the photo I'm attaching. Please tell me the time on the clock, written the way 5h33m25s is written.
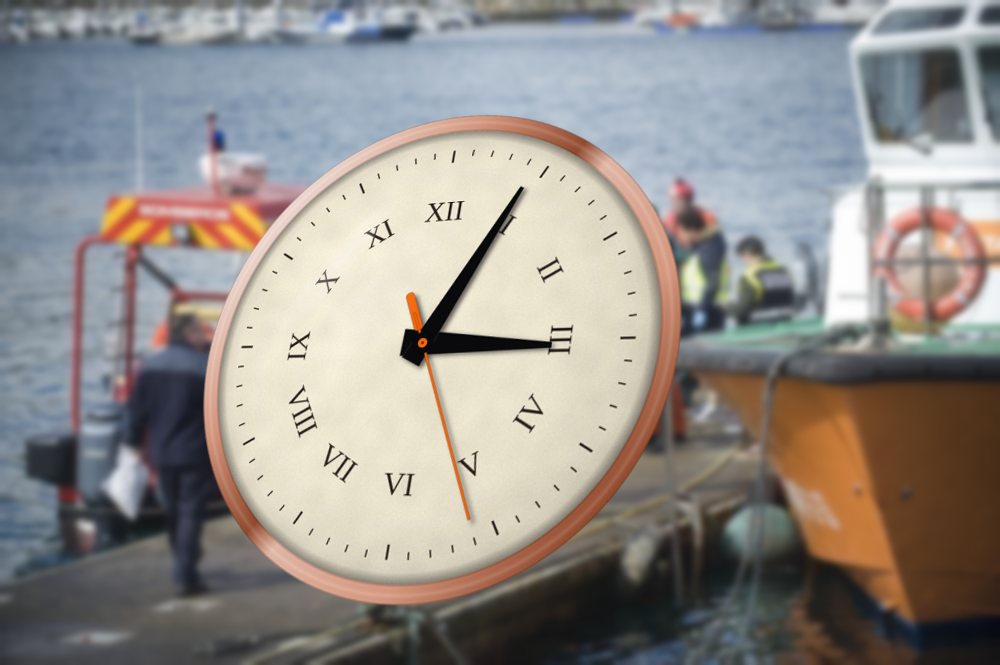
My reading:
3h04m26s
